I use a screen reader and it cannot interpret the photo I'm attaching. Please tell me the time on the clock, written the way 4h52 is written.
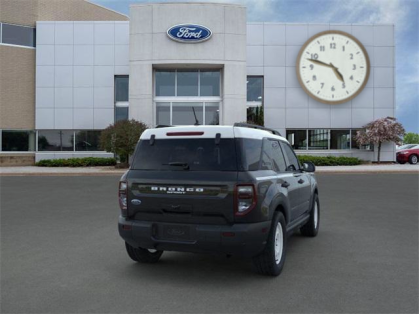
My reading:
4h48
